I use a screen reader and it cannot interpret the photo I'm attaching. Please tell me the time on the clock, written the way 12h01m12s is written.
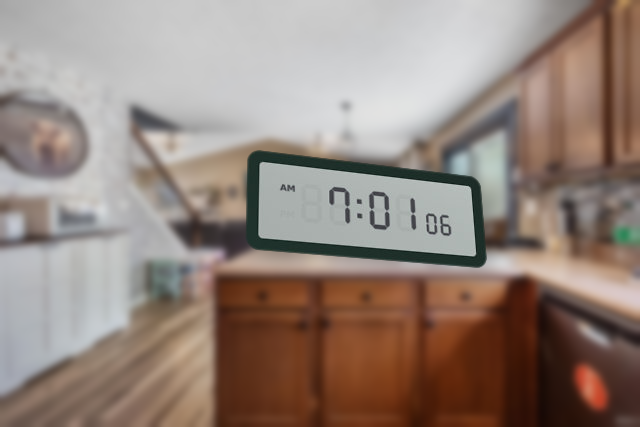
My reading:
7h01m06s
